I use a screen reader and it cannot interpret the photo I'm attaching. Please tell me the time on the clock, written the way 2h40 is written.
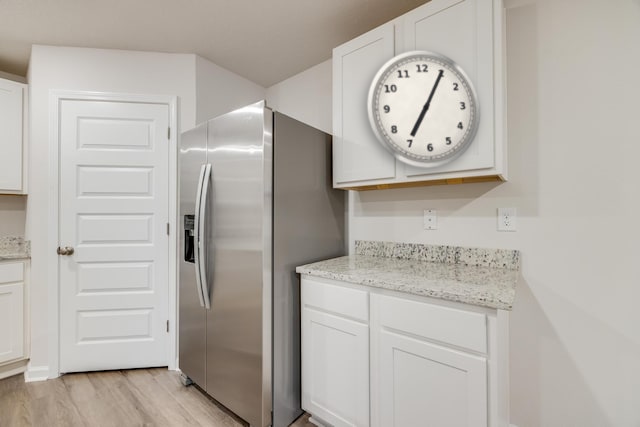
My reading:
7h05
